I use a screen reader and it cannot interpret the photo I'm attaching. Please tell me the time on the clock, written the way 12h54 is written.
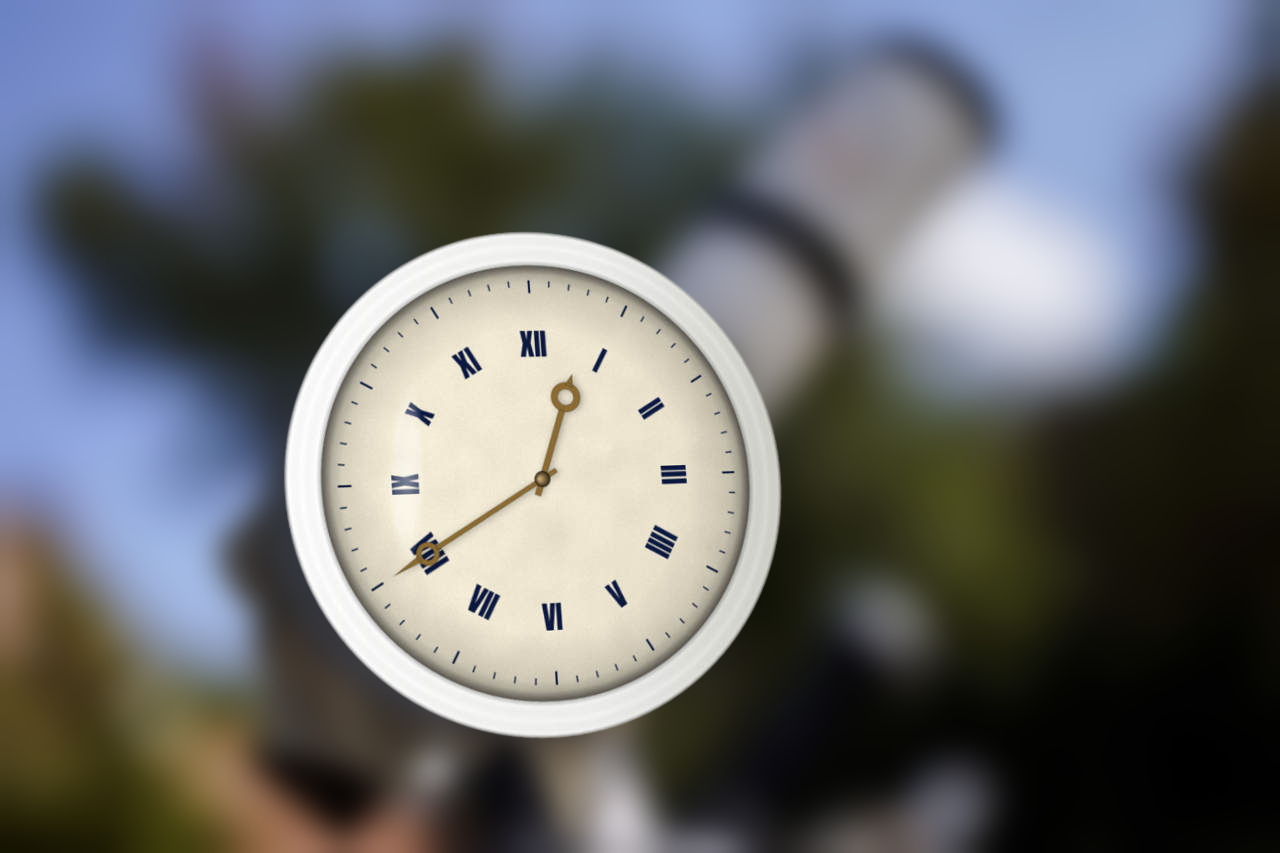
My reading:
12h40
